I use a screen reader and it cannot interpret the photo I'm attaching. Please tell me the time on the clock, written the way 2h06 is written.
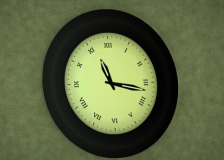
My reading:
11h17
